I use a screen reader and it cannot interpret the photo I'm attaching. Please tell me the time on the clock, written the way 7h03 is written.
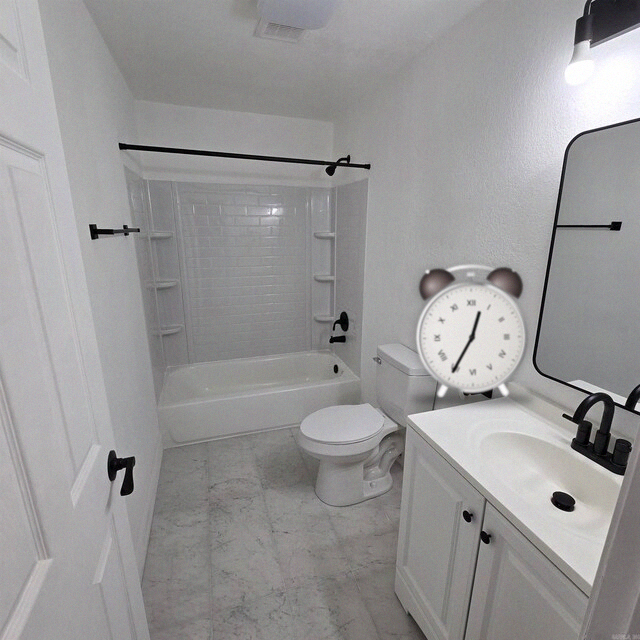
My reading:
12h35
